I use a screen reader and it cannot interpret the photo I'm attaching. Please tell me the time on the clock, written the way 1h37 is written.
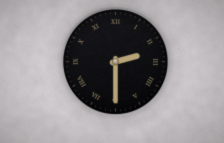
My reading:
2h30
